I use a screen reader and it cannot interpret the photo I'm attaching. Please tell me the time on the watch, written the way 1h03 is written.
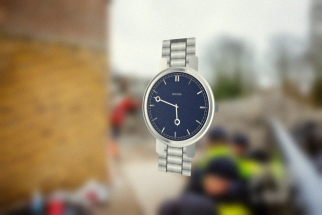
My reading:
5h48
